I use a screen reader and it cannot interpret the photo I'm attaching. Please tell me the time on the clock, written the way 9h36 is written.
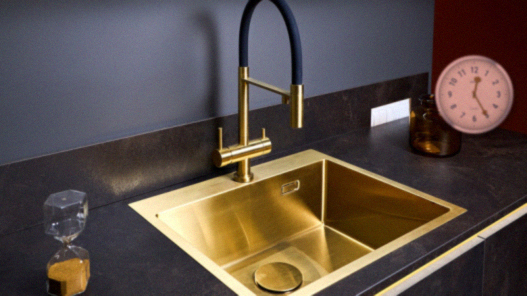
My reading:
12h25
